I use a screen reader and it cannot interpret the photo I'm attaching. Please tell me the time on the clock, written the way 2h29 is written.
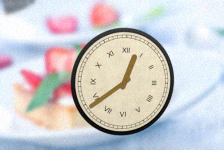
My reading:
12h39
